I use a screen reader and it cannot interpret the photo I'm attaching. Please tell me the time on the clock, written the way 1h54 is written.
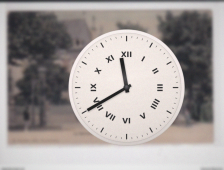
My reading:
11h40
